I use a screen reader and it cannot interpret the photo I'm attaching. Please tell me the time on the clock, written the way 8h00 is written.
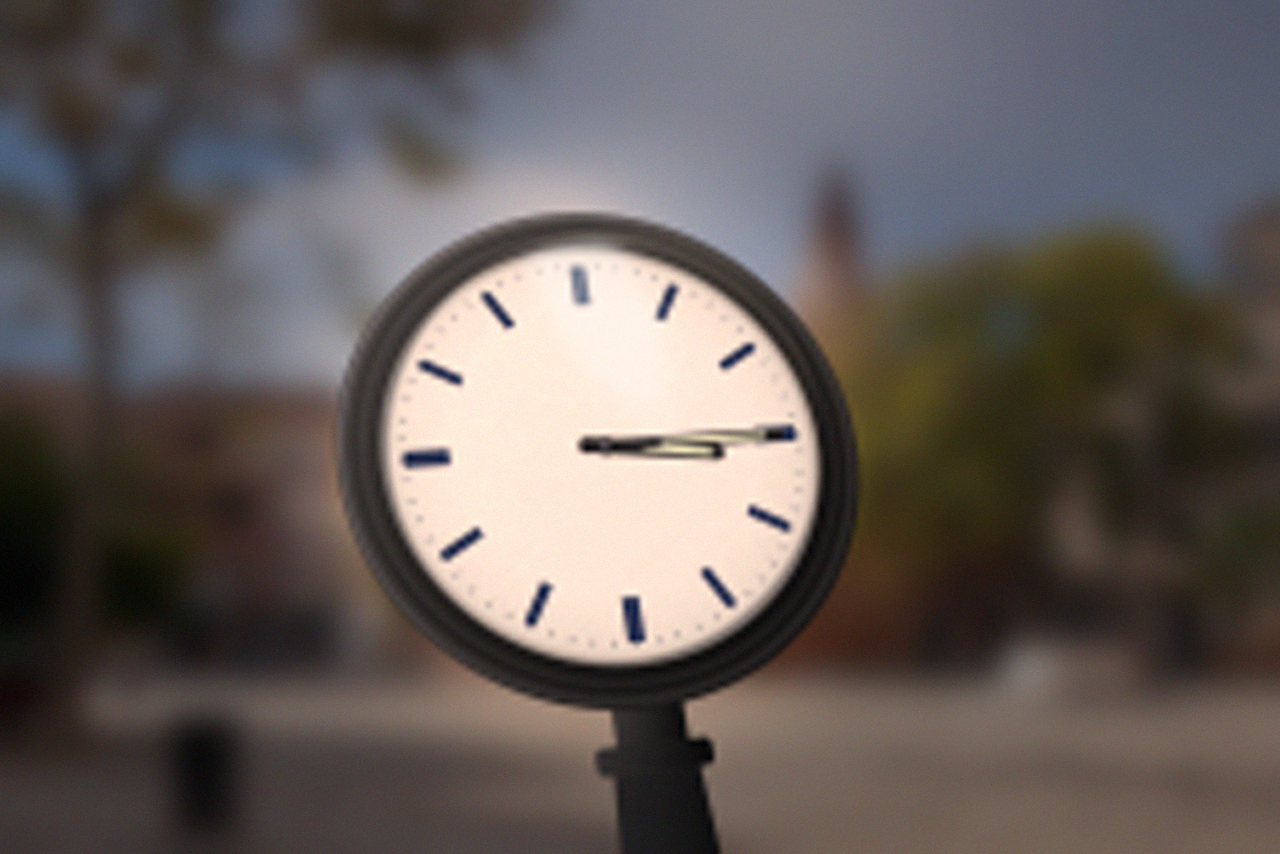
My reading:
3h15
